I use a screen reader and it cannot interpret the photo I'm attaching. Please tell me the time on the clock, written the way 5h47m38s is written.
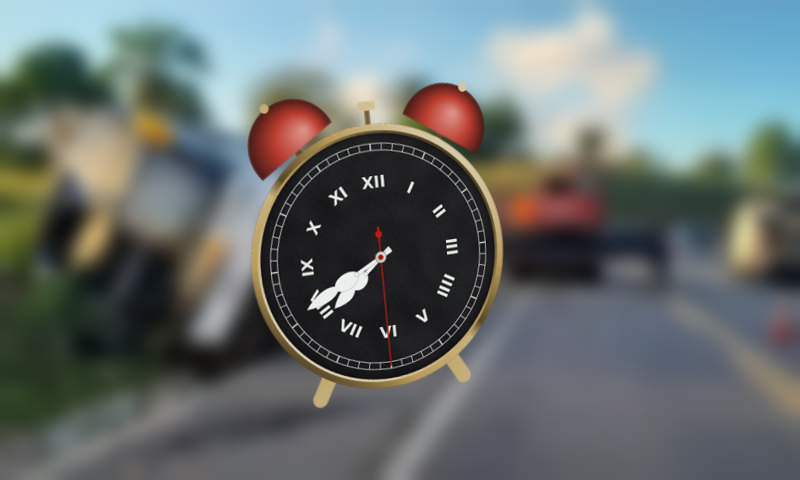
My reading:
7h40m30s
